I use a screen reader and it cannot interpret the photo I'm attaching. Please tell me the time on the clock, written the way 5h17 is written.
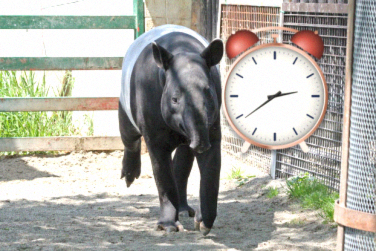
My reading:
2h39
